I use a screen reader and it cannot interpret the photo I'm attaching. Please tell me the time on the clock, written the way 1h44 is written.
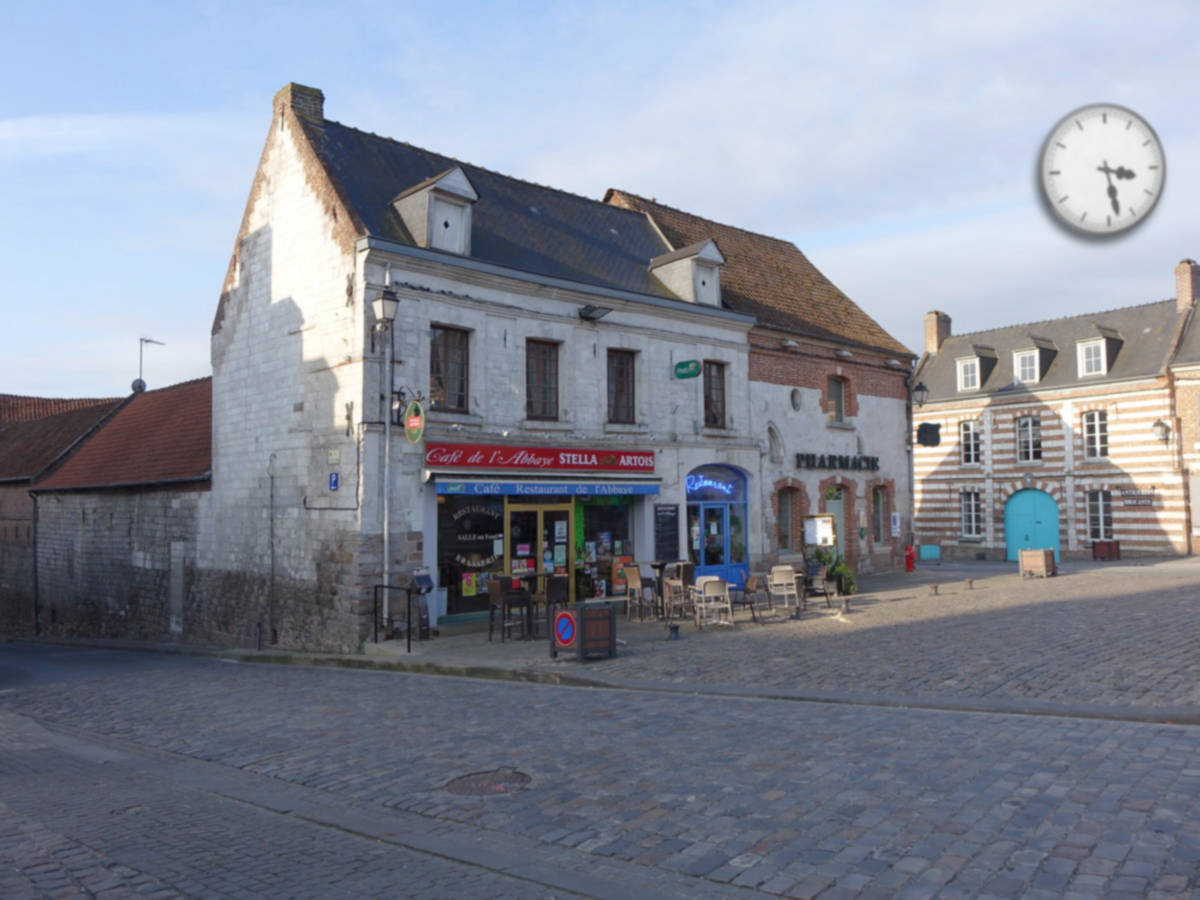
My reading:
3h28
